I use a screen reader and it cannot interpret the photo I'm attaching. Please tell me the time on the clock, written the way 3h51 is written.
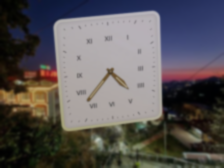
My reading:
4h37
